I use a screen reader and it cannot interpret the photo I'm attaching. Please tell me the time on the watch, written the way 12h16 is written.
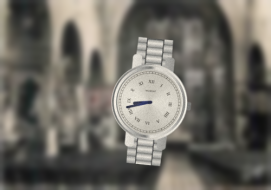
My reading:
8h42
